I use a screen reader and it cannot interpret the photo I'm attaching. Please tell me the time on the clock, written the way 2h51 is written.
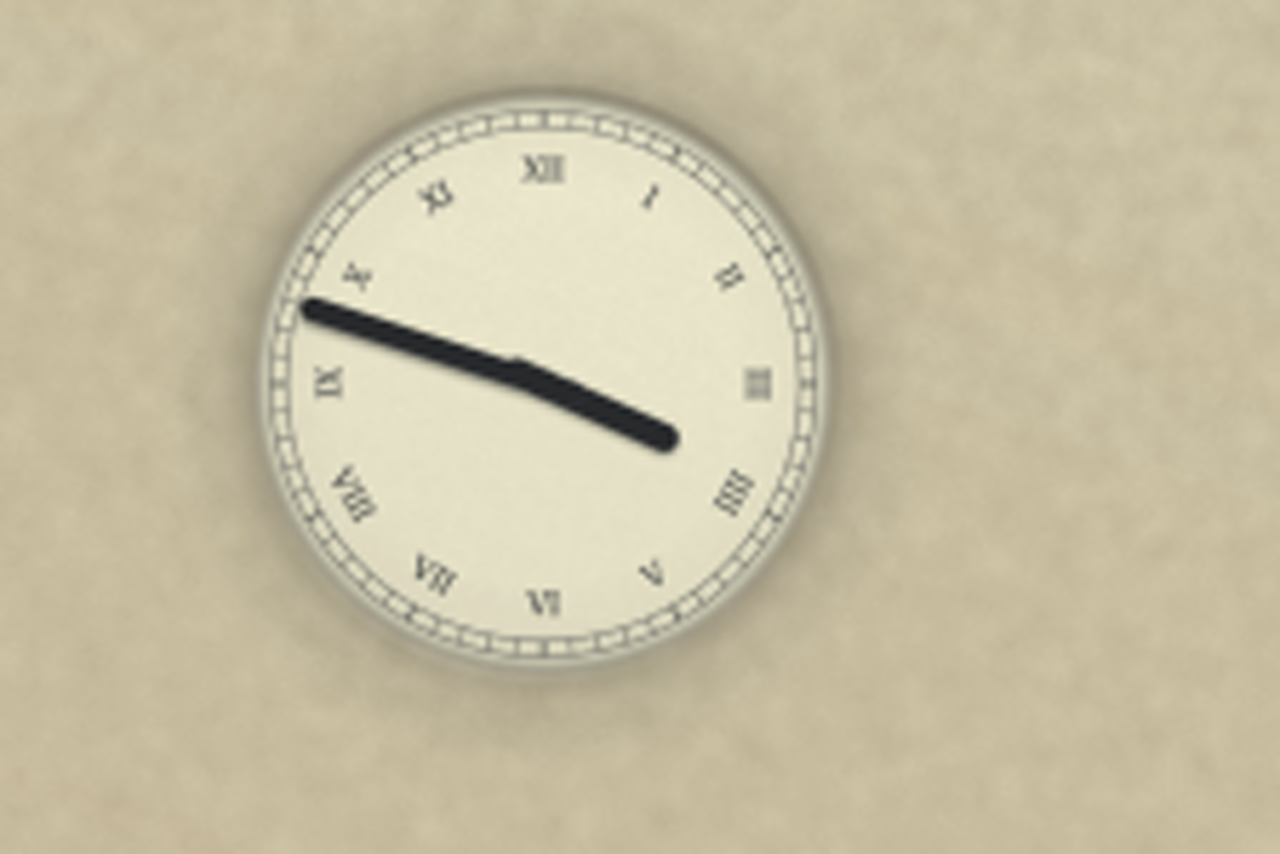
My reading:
3h48
